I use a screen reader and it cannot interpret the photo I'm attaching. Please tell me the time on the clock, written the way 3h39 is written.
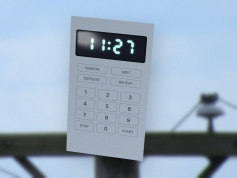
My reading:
11h27
